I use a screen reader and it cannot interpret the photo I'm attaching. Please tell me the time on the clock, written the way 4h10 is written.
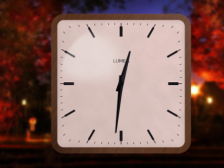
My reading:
12h31
